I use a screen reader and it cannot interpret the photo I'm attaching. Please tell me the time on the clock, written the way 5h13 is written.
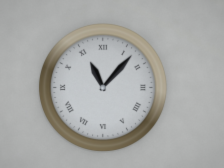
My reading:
11h07
